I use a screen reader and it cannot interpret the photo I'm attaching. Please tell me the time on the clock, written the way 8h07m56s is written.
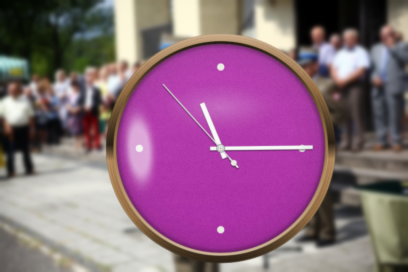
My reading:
11h14m53s
